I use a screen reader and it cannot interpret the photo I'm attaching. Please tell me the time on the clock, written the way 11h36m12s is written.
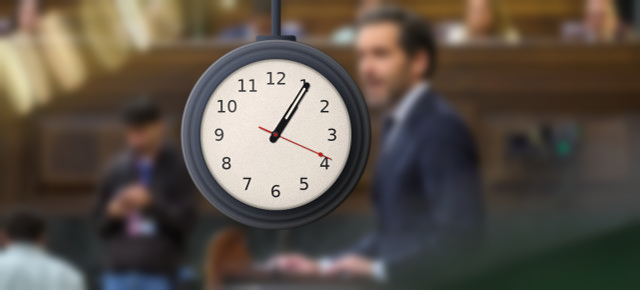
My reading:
1h05m19s
